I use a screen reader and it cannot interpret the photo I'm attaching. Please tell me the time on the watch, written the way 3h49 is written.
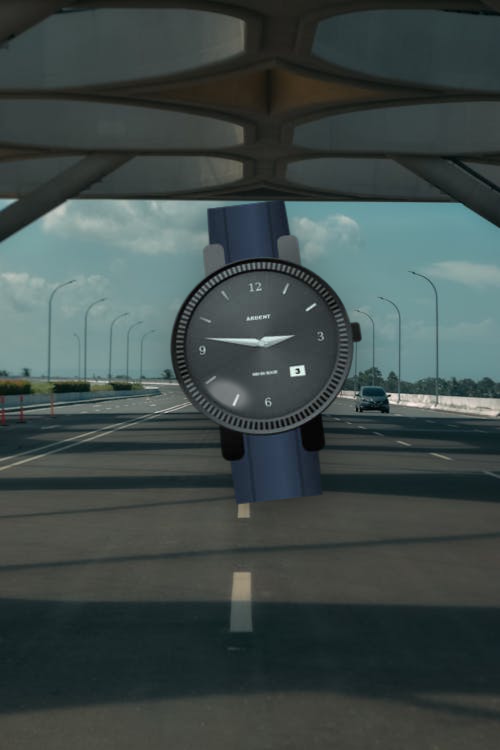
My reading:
2h47
